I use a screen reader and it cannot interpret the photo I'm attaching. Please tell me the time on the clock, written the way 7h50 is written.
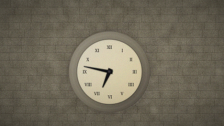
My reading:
6h47
